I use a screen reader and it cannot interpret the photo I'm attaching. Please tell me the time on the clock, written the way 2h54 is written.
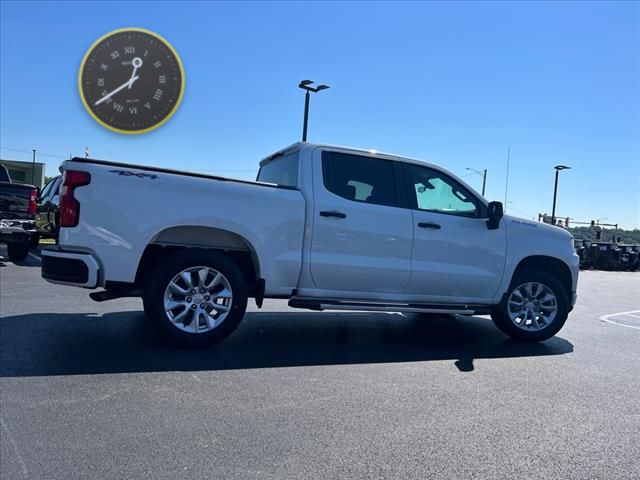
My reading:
12h40
